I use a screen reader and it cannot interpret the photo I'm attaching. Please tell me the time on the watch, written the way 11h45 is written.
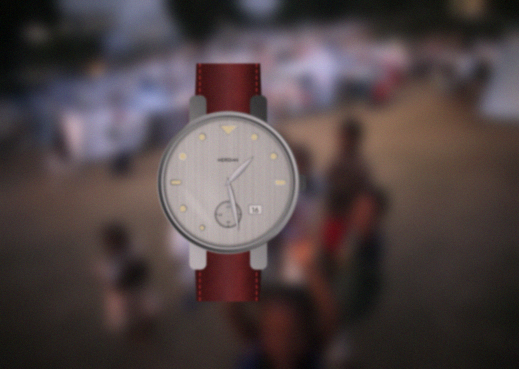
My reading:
1h28
